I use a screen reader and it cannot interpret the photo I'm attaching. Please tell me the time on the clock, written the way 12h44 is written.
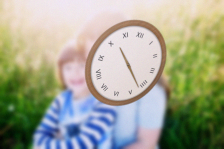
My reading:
10h22
